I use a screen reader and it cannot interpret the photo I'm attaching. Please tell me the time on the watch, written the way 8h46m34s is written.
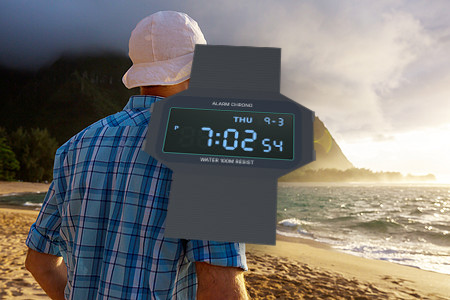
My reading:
7h02m54s
